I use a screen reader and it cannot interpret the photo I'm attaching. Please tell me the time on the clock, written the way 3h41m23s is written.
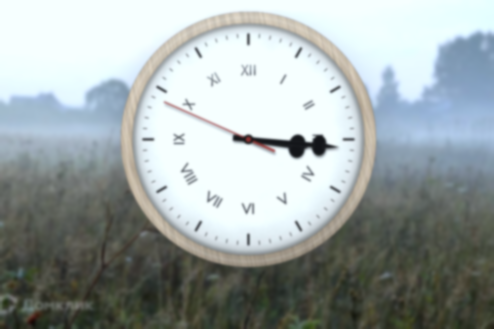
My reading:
3h15m49s
